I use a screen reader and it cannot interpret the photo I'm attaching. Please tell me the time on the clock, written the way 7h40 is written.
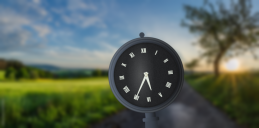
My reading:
5h35
